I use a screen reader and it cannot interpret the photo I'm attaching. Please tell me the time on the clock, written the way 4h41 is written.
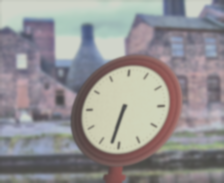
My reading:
6h32
